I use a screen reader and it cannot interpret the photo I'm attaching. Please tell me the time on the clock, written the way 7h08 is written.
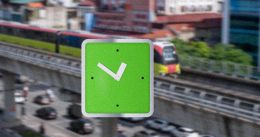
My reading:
12h51
